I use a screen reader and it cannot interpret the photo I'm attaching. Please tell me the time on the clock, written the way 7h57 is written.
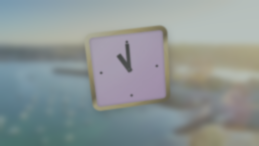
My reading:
11h00
